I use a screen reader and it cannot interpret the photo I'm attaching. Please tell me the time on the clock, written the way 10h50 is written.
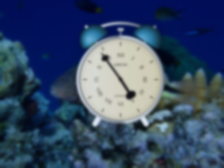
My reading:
4h54
